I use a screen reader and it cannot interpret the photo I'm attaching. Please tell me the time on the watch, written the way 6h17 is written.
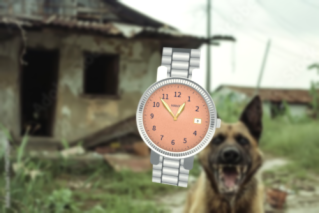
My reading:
12h53
